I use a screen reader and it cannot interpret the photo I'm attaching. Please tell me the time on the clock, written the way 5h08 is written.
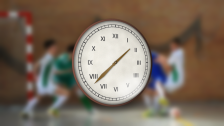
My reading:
1h38
